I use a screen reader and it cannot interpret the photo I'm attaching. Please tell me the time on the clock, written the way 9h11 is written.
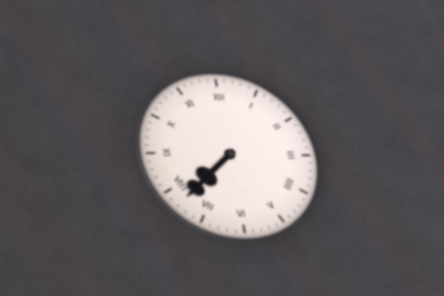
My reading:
7h38
